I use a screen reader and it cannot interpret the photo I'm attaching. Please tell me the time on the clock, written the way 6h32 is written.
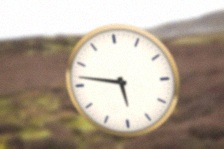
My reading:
5h47
